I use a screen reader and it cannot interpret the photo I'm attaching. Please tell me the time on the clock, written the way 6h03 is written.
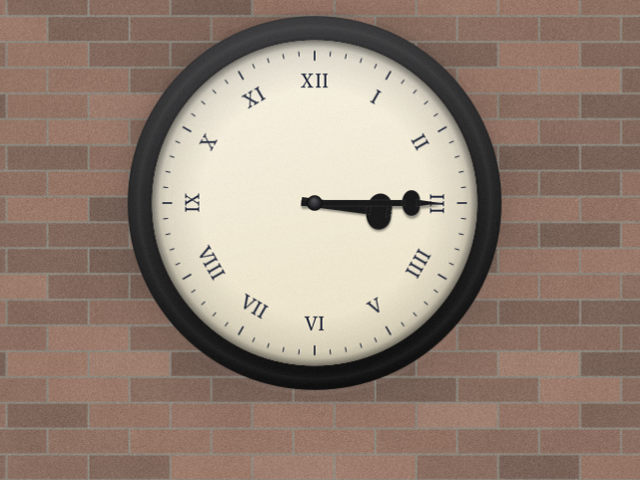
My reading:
3h15
